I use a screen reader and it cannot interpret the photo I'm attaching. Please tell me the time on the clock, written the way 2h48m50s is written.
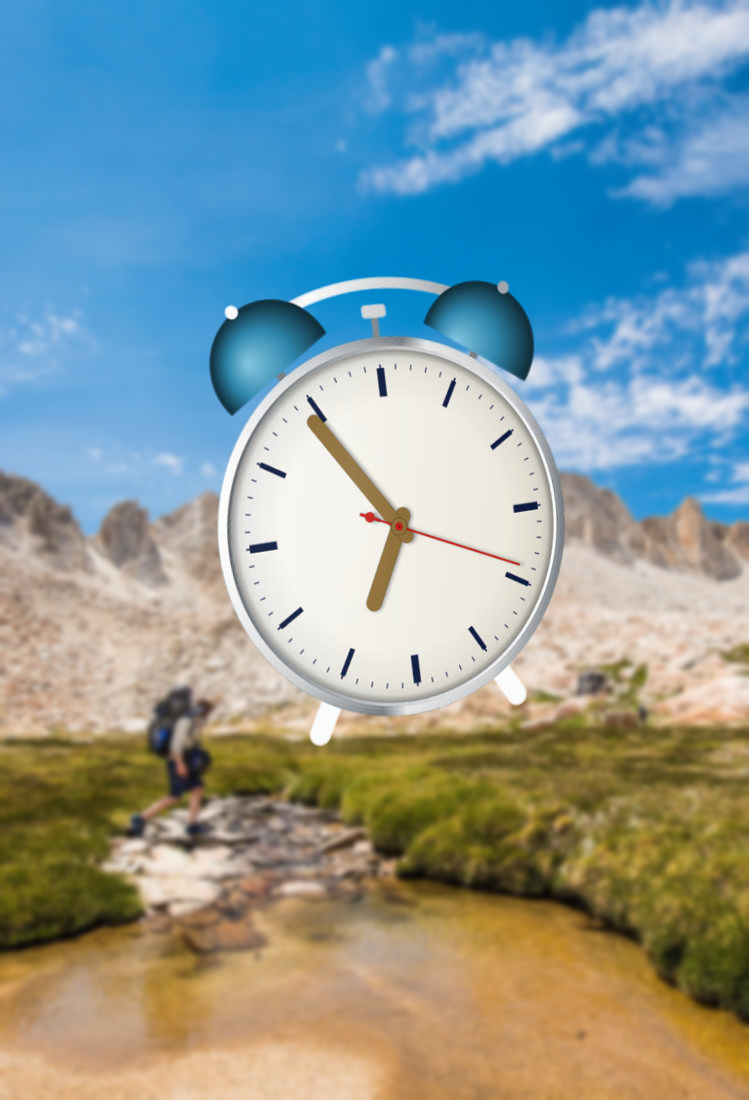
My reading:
6h54m19s
